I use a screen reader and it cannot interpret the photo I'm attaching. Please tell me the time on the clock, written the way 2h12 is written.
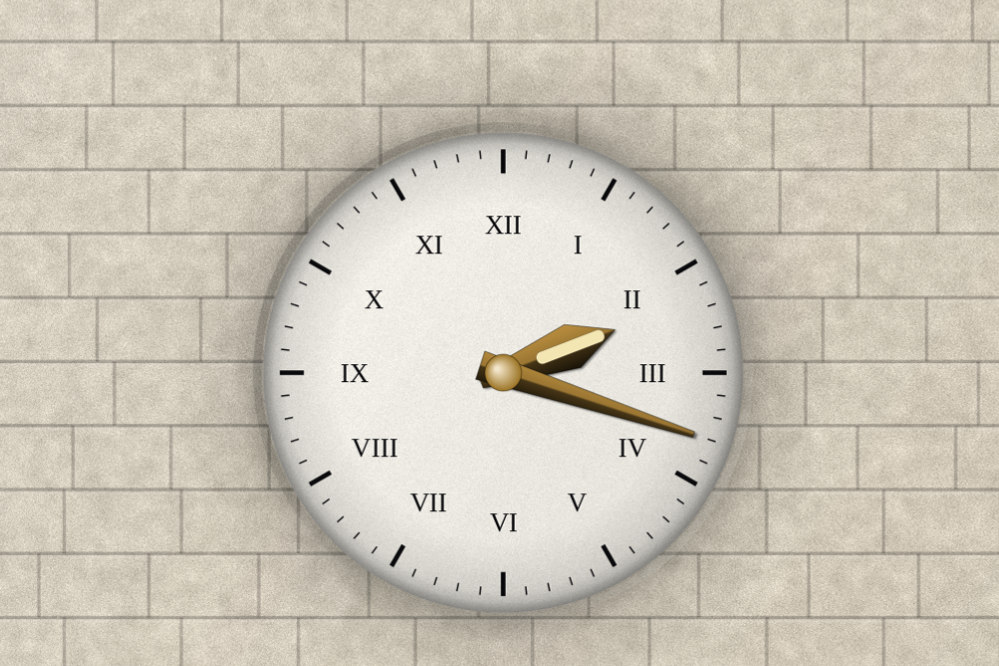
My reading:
2h18
